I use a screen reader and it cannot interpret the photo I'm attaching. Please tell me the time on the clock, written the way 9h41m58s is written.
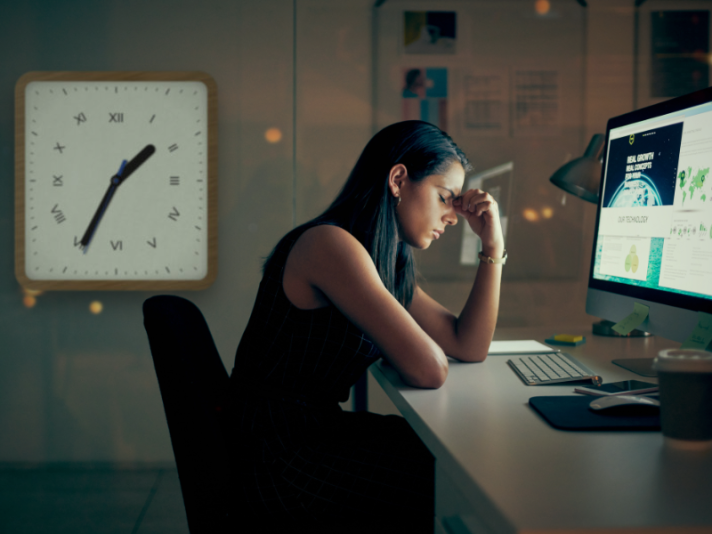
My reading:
1h34m34s
